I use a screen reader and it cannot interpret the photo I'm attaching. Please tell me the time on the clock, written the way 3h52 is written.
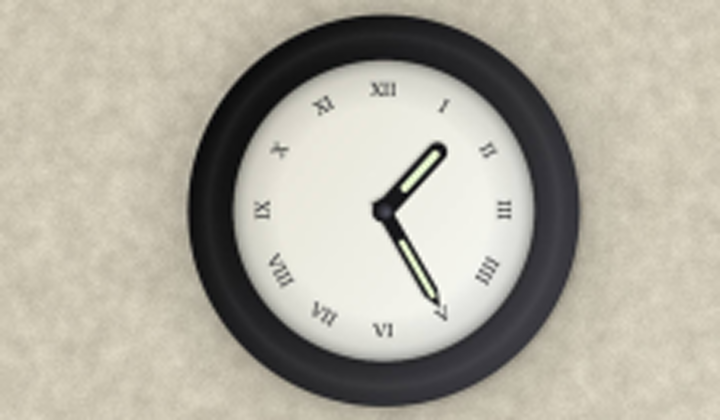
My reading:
1h25
